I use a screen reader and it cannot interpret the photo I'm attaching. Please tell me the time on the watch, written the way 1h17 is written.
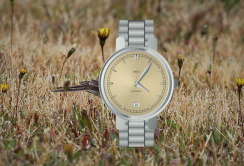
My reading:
4h06
